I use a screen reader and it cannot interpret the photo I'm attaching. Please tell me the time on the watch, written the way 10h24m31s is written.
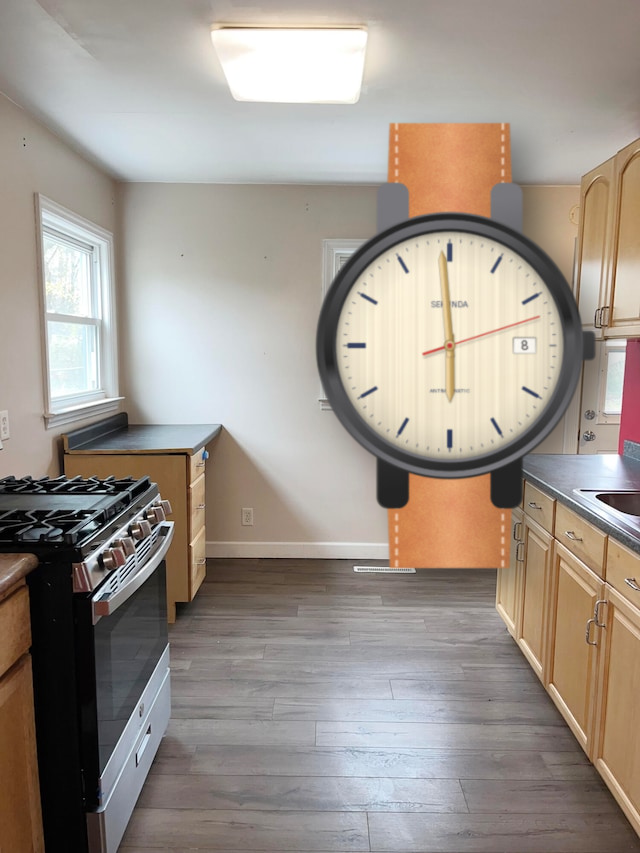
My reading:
5h59m12s
